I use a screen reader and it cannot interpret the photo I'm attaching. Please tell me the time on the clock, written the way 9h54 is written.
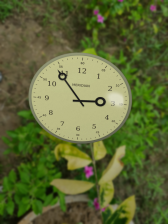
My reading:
2h54
